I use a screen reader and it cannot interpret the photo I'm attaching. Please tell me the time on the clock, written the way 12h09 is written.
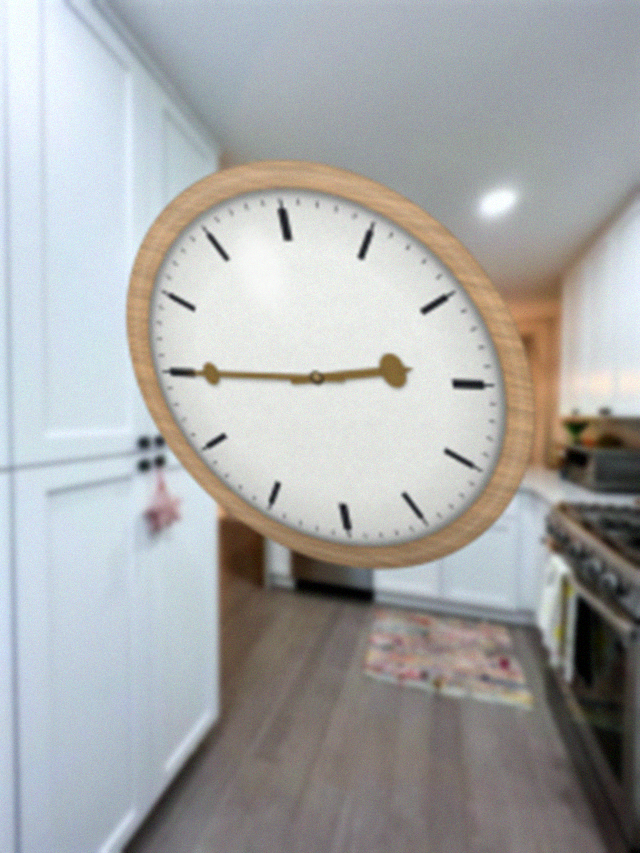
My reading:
2h45
